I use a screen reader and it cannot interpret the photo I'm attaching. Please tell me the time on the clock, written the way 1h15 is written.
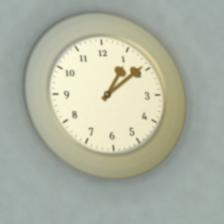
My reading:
1h09
